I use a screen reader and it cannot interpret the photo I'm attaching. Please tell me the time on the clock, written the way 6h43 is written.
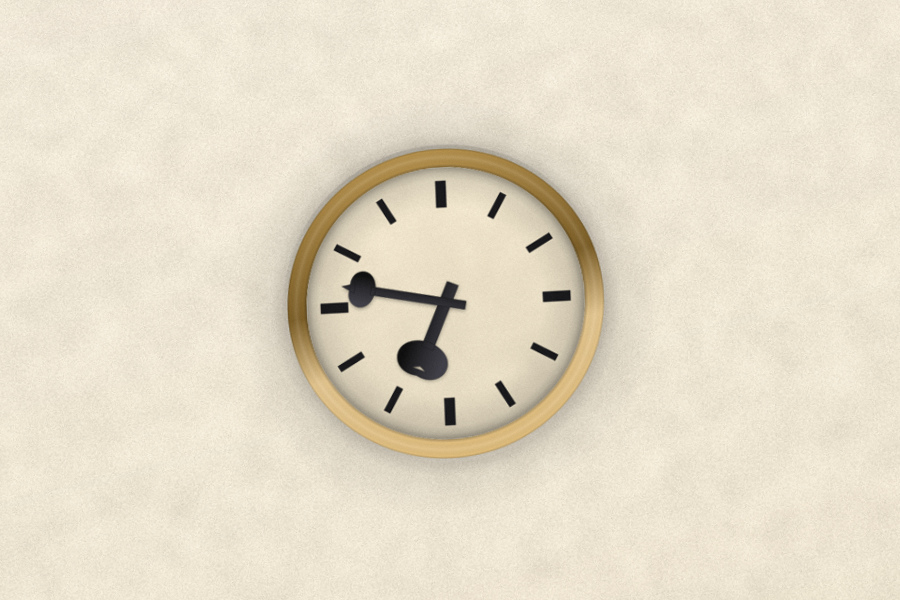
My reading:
6h47
